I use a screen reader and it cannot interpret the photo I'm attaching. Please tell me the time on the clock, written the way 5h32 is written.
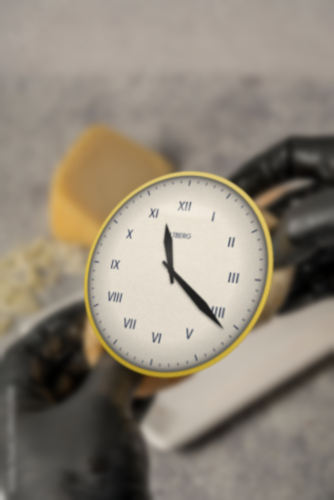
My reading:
11h21
